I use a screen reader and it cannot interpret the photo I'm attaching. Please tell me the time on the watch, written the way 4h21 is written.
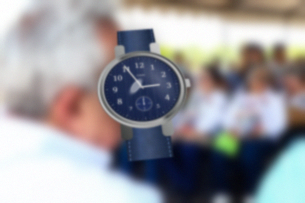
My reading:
2h55
